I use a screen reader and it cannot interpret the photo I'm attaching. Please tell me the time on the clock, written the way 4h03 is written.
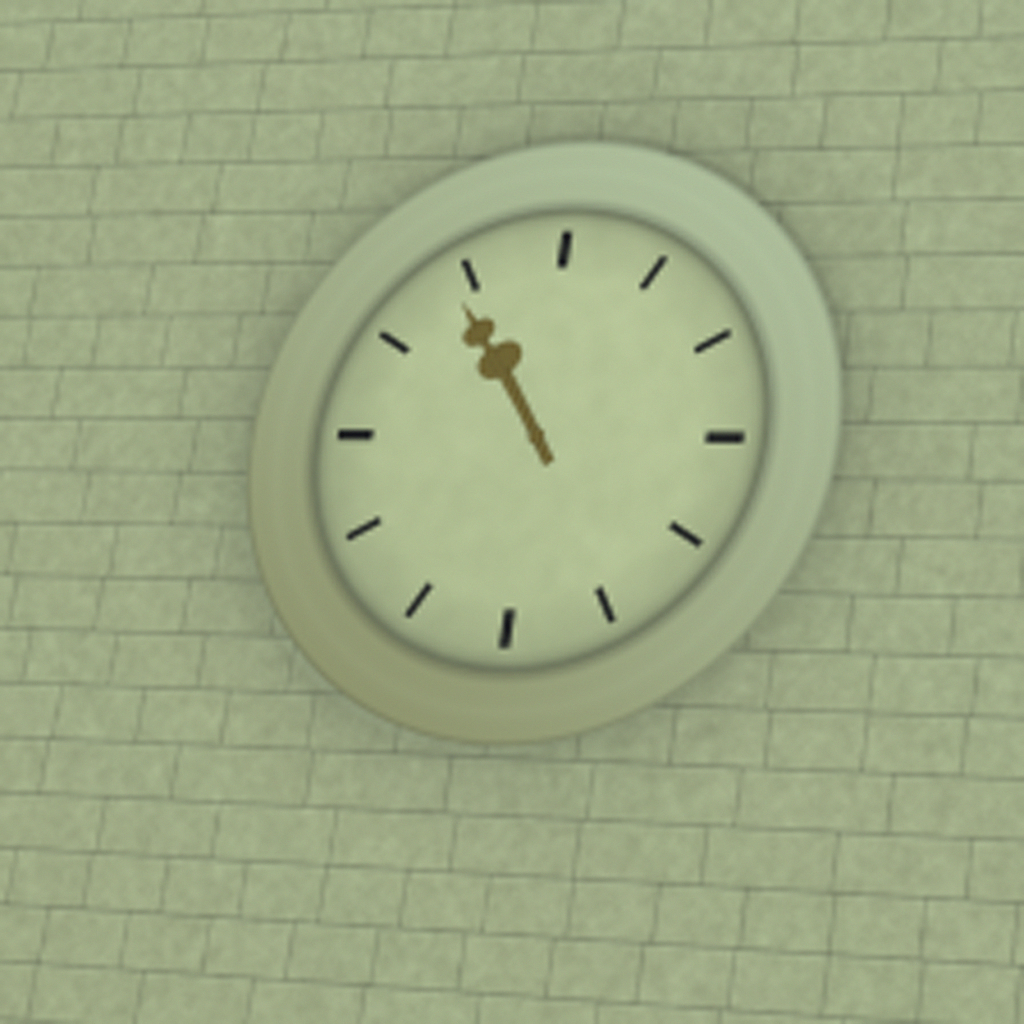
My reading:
10h54
